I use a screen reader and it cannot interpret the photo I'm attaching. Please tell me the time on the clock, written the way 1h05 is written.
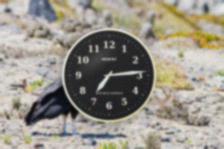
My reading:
7h14
